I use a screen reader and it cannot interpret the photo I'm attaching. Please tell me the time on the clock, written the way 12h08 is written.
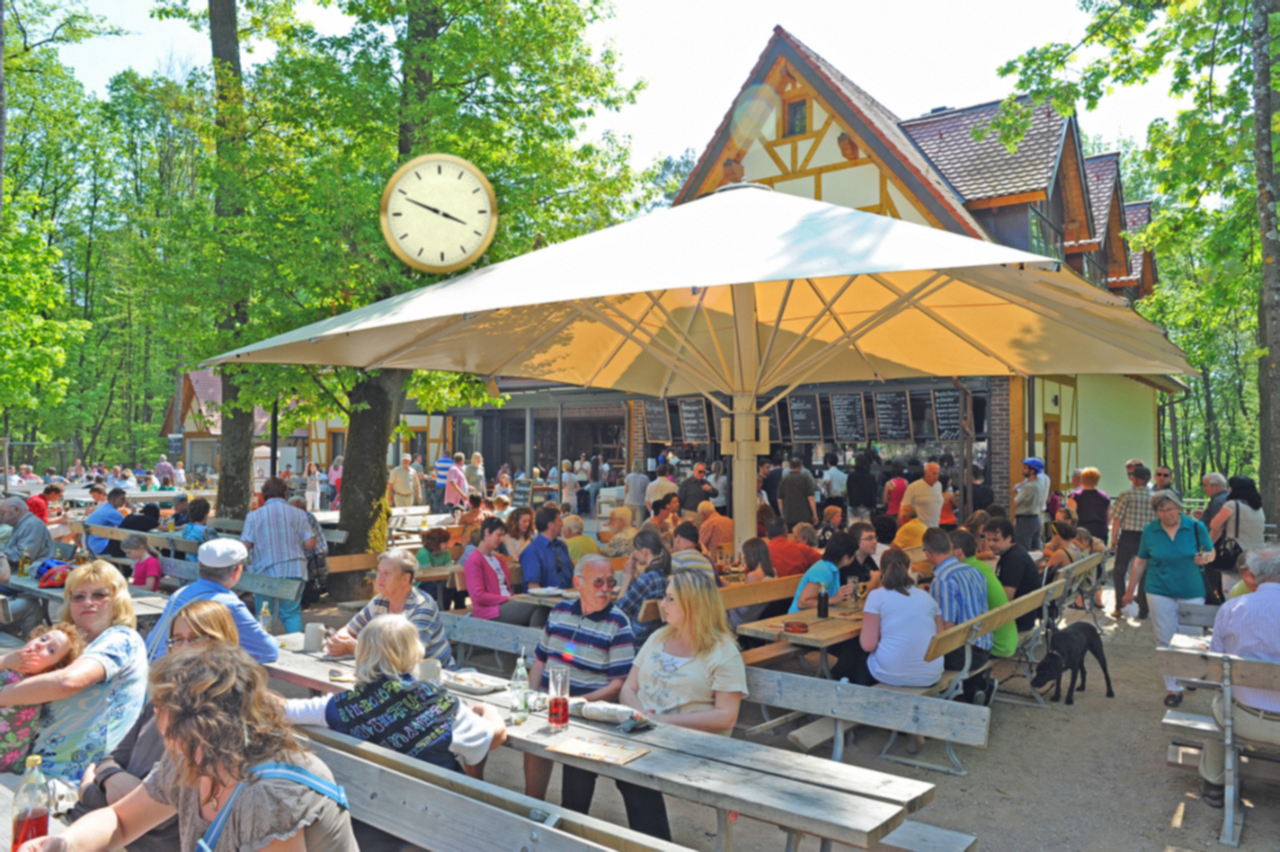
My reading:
3h49
